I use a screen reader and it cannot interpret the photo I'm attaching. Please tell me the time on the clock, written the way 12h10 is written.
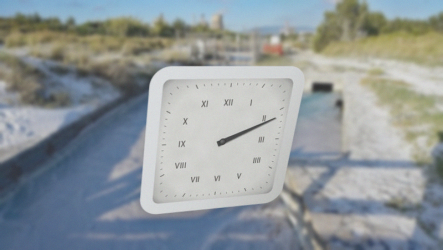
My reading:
2h11
